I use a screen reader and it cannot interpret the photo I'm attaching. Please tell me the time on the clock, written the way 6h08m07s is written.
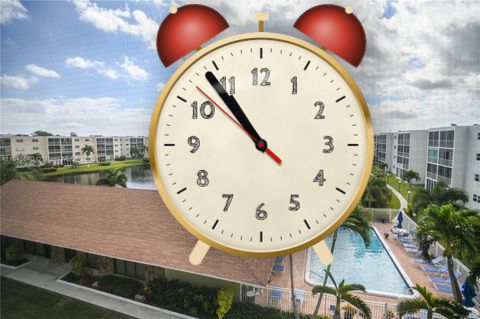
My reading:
10h53m52s
